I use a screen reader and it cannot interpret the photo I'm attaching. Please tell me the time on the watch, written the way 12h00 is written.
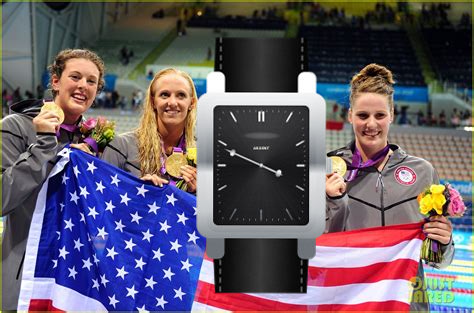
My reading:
3h49
